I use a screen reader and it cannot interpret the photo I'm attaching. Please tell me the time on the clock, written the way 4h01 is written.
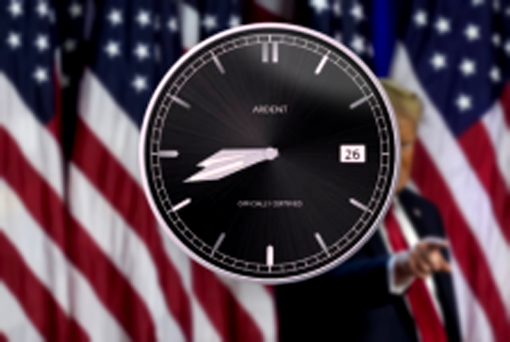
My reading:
8h42
